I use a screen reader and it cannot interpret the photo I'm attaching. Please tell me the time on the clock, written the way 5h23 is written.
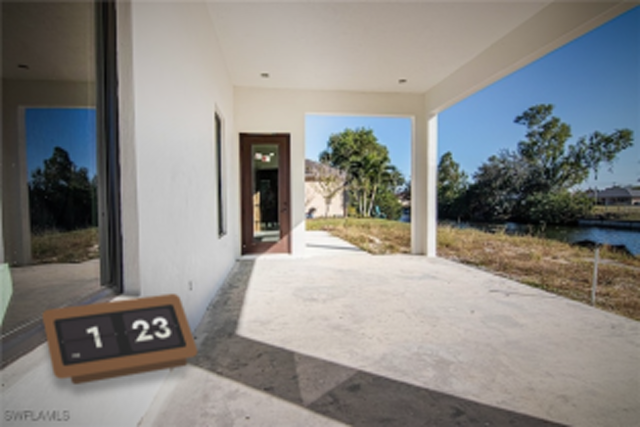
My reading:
1h23
